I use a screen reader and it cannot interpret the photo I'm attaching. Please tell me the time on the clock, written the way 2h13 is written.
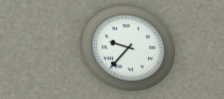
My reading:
9h37
